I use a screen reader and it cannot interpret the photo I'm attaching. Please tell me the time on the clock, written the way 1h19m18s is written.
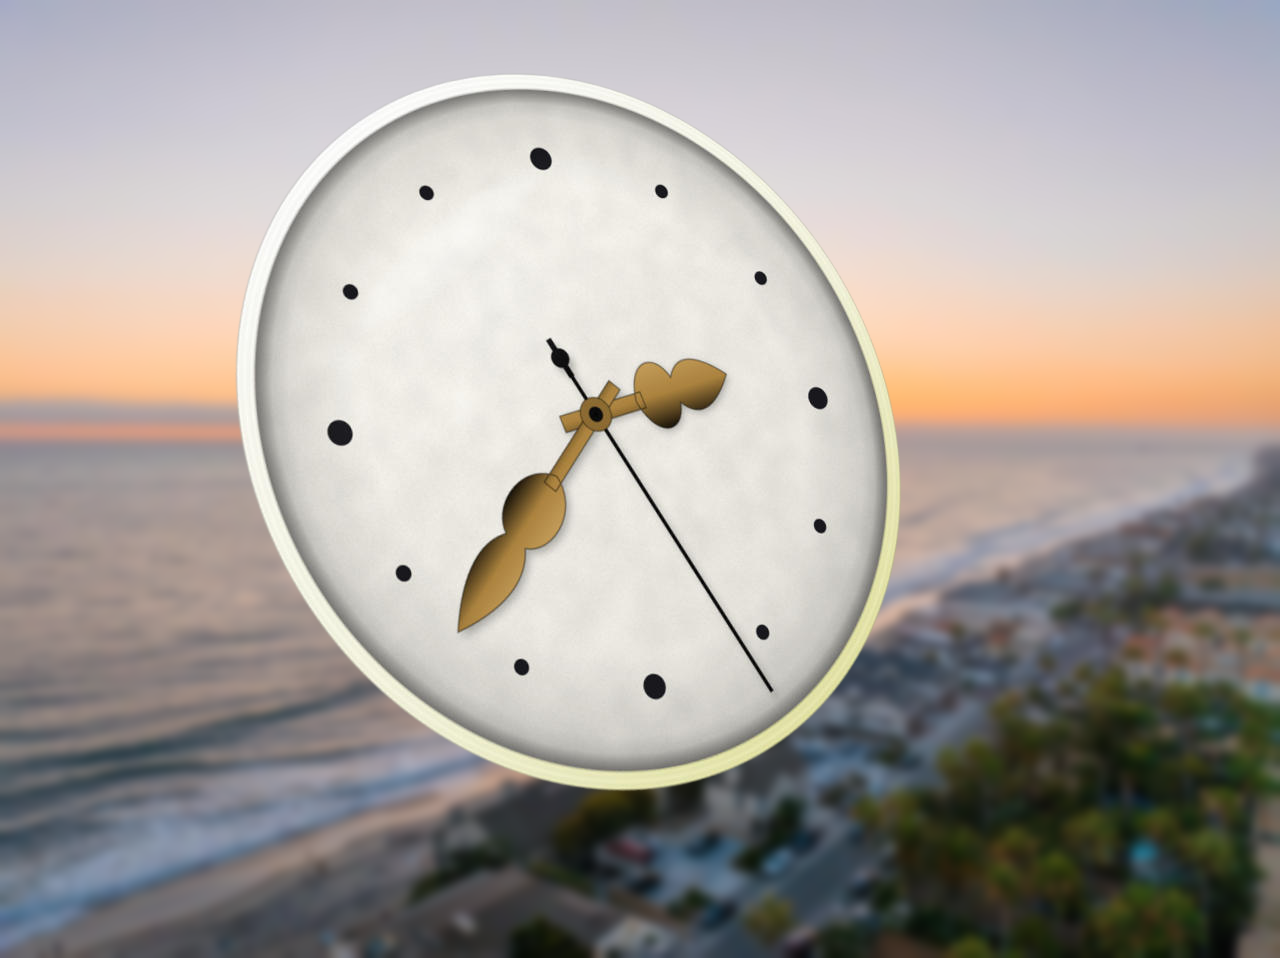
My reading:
2h37m26s
